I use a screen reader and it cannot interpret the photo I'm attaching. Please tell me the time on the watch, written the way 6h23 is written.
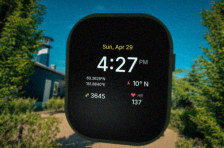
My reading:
4h27
